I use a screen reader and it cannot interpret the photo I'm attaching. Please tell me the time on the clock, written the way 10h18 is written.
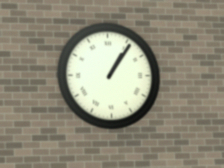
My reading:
1h06
